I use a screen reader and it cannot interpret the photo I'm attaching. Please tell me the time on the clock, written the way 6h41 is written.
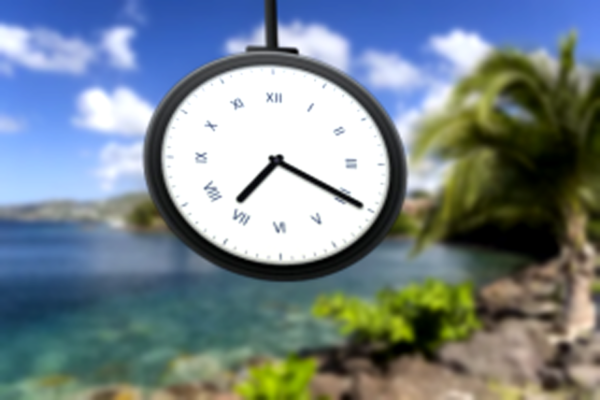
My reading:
7h20
